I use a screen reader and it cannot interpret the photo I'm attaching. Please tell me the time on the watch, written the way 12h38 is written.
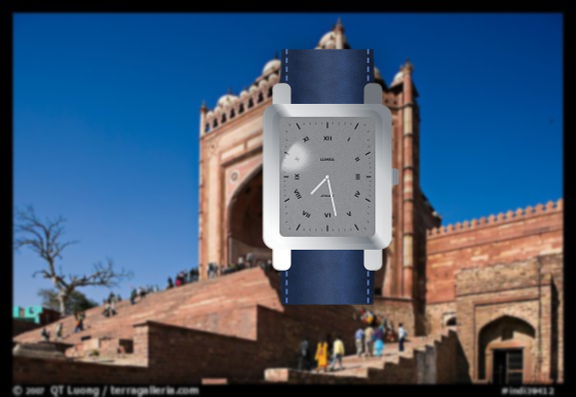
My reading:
7h28
